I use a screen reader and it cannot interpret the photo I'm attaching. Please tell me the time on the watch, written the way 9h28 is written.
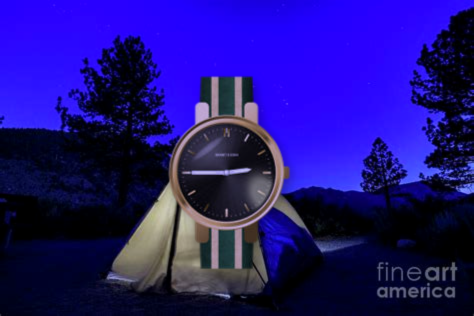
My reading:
2h45
